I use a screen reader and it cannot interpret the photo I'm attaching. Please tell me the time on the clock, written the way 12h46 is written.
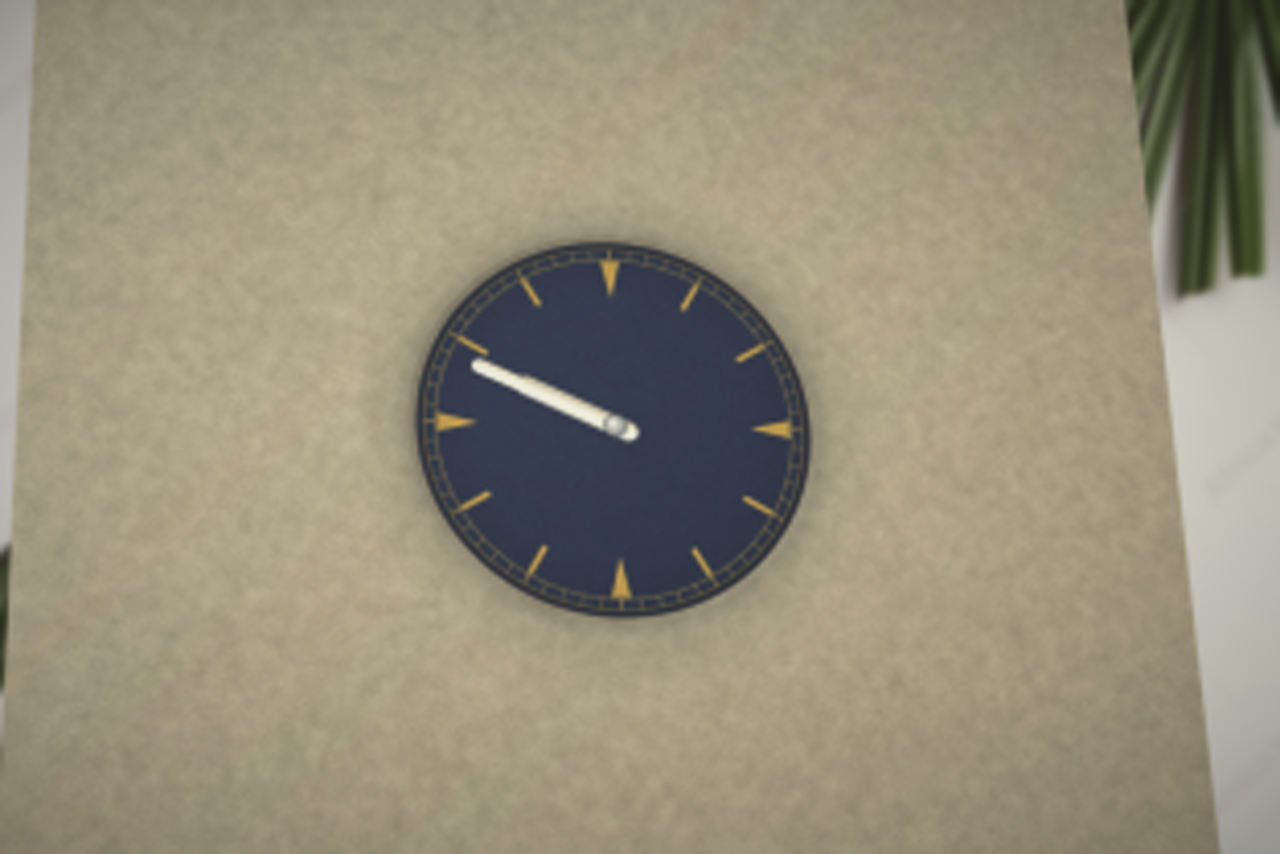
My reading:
9h49
